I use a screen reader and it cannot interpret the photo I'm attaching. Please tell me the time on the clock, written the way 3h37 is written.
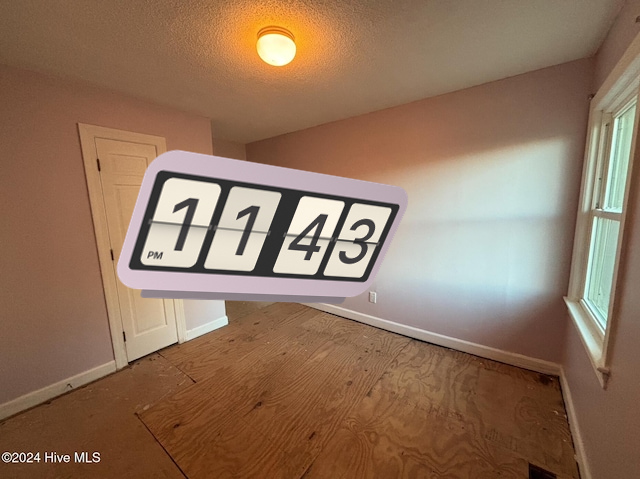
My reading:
11h43
